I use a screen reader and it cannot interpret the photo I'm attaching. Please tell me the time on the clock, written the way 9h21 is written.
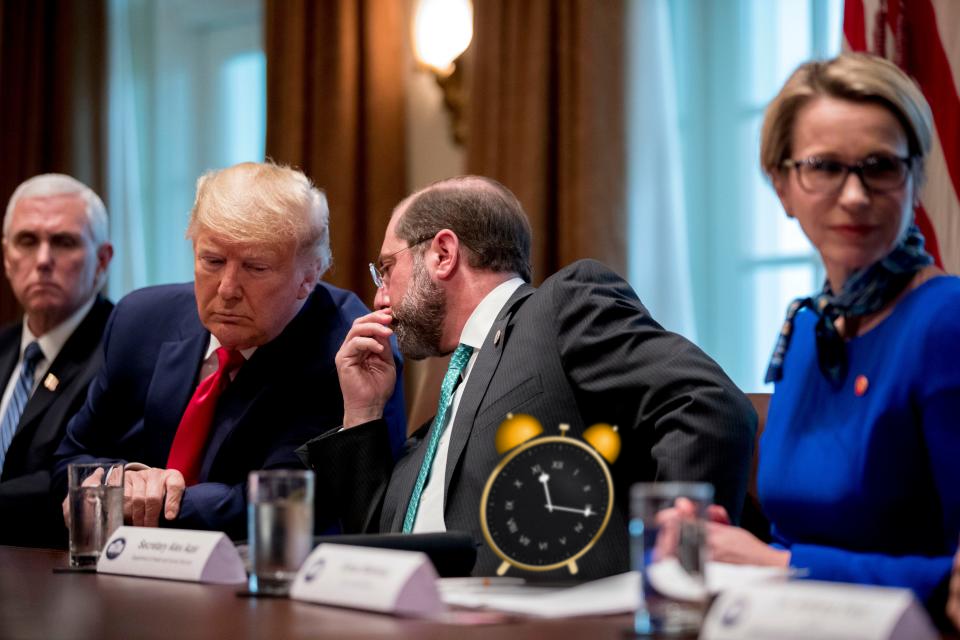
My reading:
11h16
